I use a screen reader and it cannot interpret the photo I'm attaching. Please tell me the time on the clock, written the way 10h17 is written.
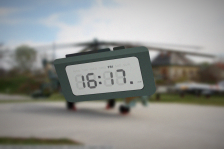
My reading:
16h17
